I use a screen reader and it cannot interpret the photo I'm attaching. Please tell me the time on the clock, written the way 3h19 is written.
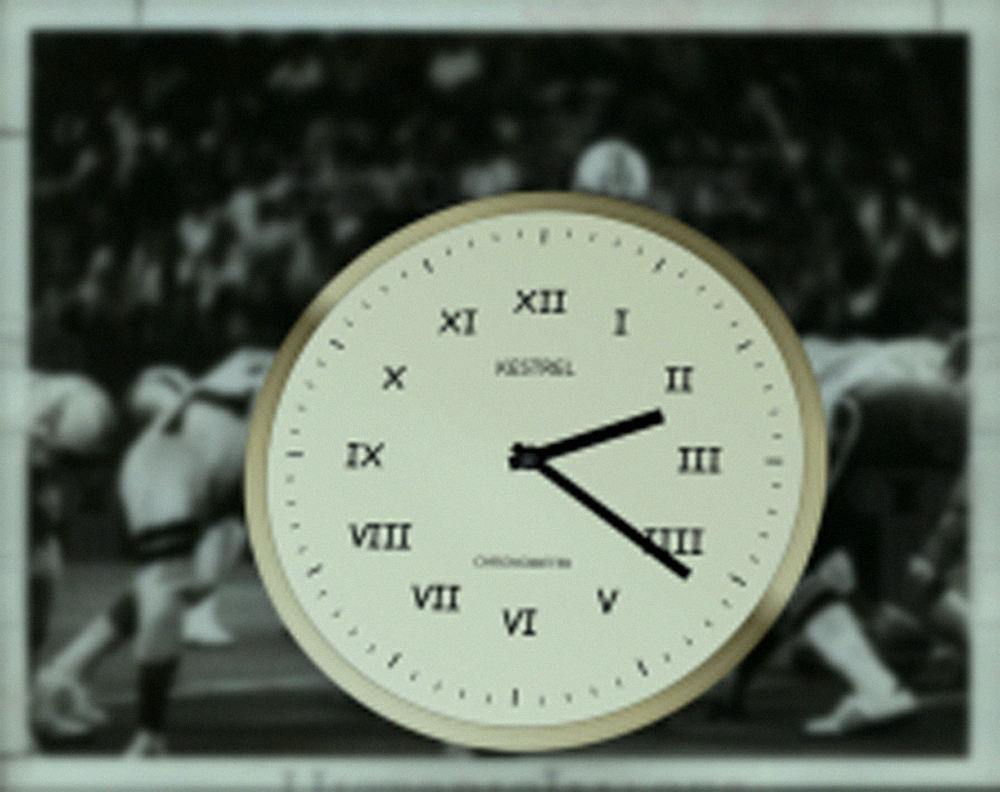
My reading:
2h21
